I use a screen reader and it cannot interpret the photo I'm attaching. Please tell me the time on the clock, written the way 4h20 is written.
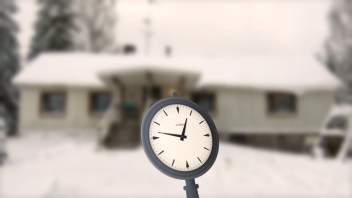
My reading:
12h47
